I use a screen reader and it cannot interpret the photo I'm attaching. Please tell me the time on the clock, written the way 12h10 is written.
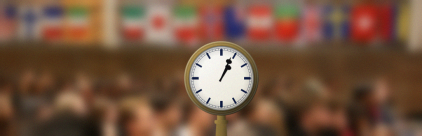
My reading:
1h04
